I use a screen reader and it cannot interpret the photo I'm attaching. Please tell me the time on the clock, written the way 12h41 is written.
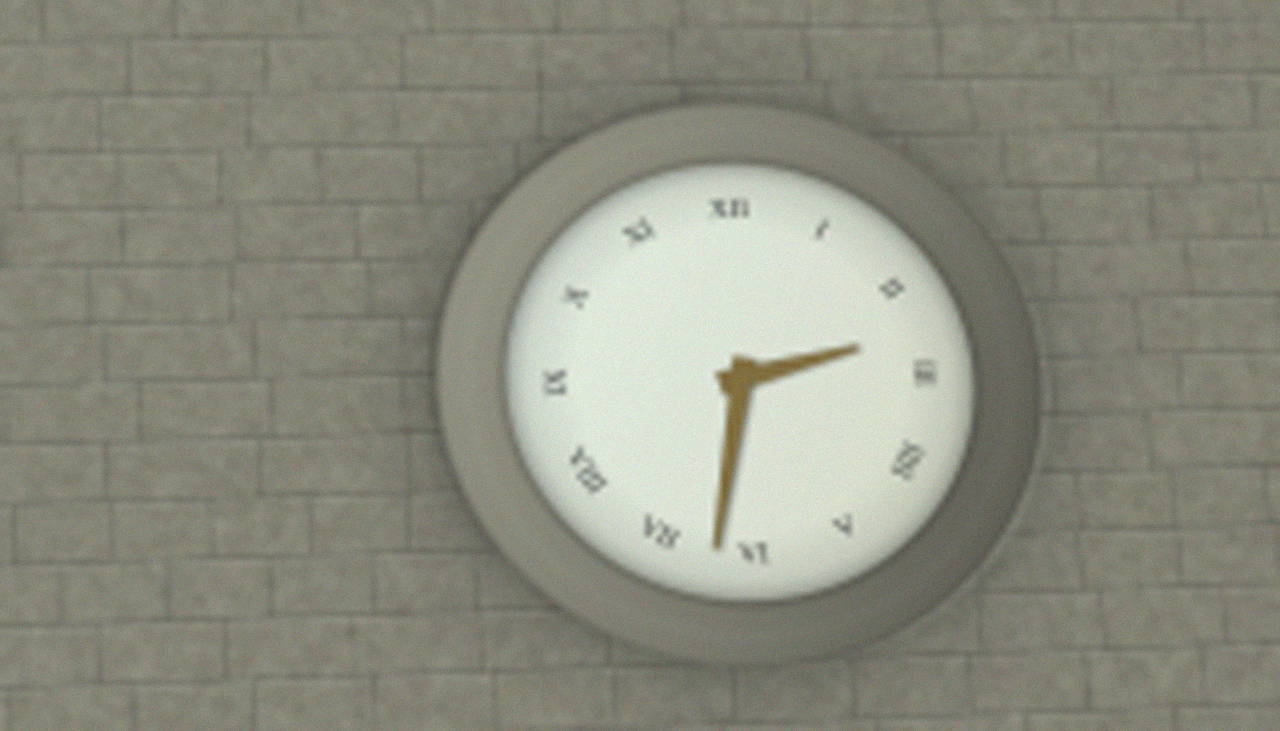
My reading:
2h32
